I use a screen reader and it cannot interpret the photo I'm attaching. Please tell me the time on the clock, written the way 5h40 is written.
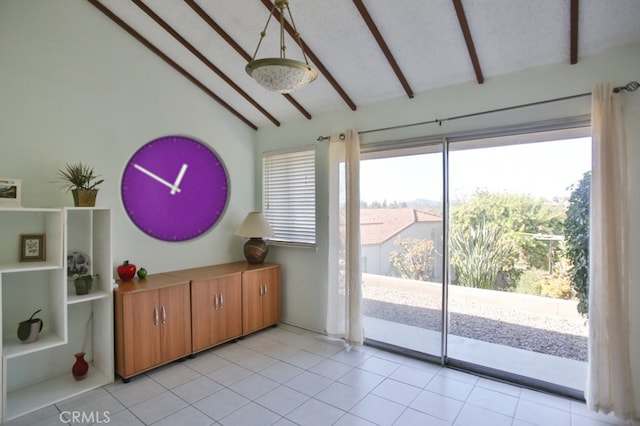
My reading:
12h50
